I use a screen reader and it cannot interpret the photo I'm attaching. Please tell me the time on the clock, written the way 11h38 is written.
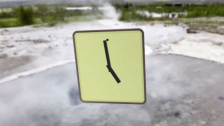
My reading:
4h59
